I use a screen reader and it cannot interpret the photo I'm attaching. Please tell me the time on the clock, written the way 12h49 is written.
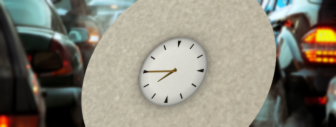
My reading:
7h45
